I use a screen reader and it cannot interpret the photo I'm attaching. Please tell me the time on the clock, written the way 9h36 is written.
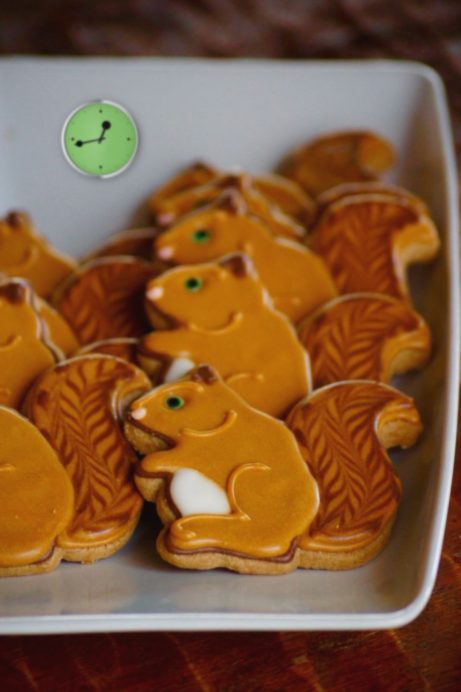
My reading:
12h43
